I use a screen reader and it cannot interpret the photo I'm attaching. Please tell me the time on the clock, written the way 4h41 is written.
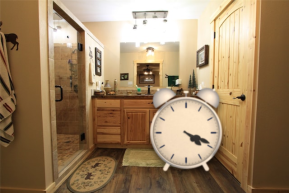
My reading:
4h19
